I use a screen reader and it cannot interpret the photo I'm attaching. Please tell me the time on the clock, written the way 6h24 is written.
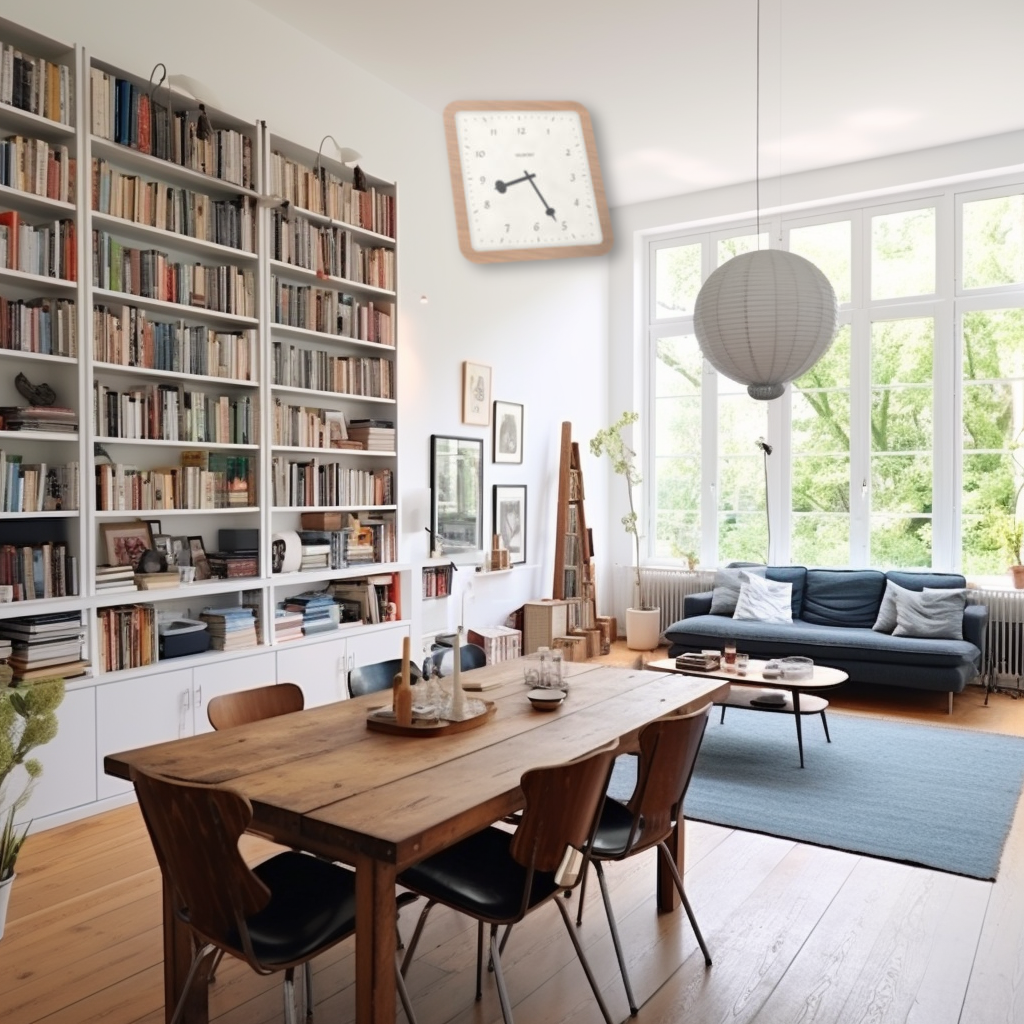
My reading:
8h26
